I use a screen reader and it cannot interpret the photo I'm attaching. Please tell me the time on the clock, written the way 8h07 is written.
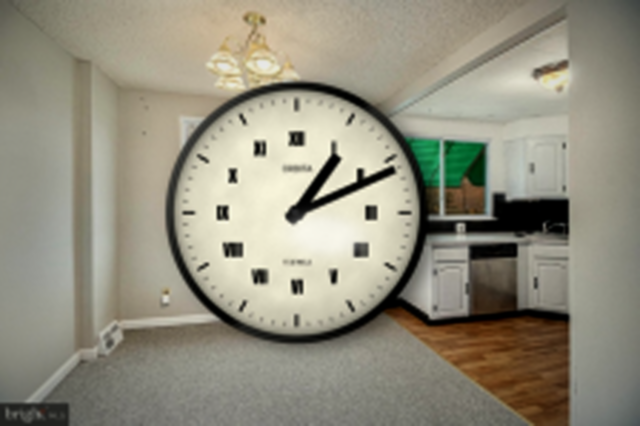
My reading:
1h11
